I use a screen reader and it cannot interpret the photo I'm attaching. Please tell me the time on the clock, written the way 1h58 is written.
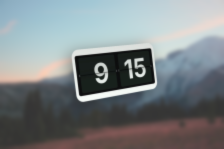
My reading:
9h15
